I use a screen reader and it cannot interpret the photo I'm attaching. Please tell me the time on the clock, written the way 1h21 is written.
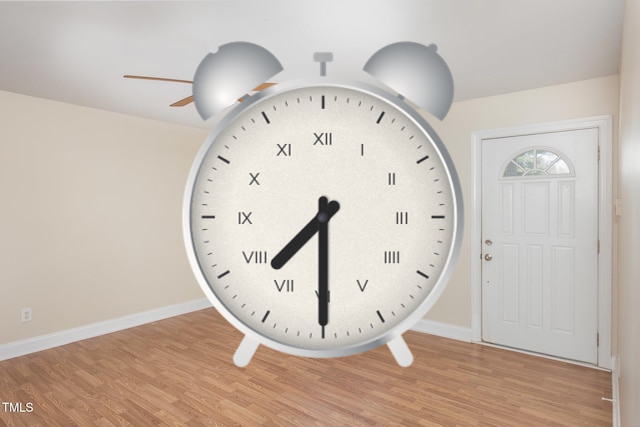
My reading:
7h30
